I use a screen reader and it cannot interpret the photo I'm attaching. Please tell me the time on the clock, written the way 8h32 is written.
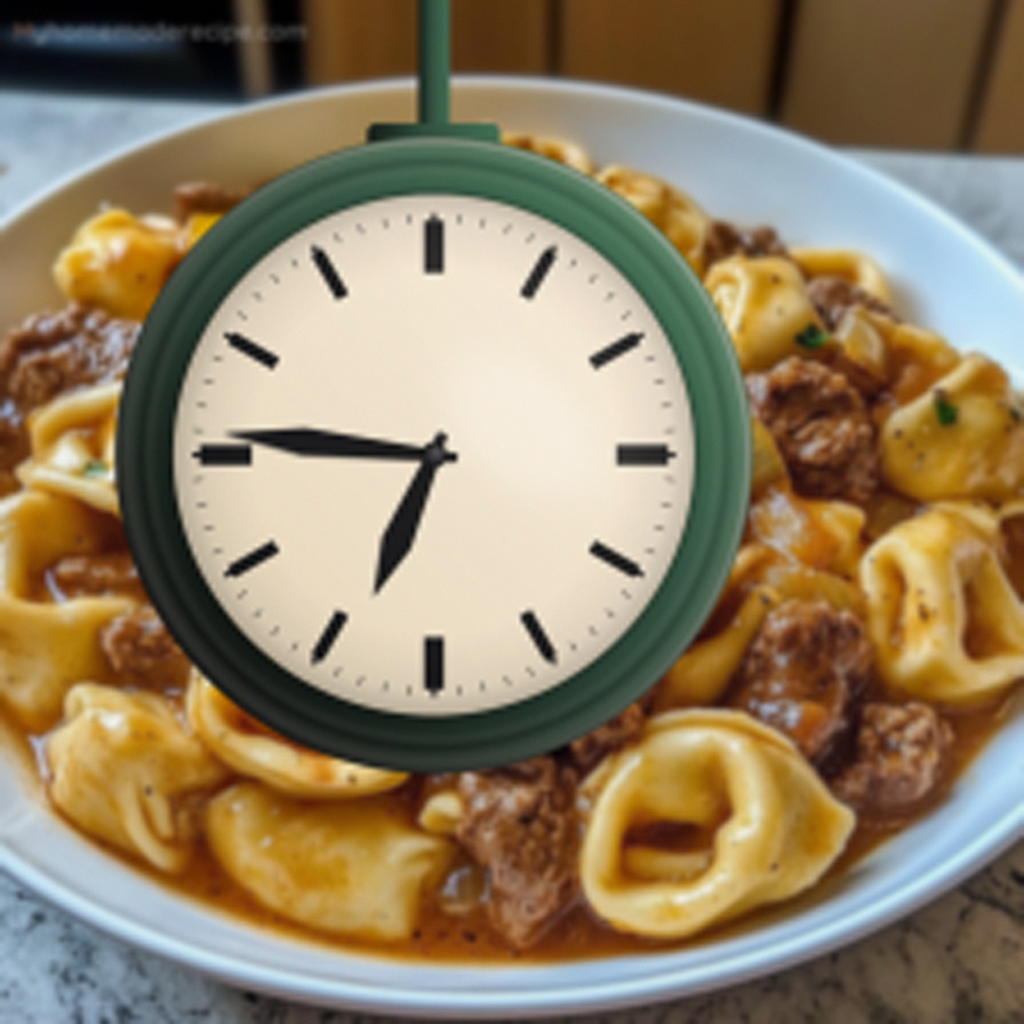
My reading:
6h46
